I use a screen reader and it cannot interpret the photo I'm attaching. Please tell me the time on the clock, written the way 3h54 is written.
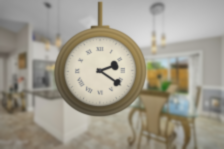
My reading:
2h21
